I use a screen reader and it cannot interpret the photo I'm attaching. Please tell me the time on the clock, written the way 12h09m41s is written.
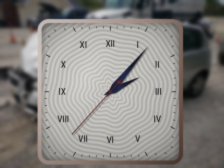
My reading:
2h06m37s
